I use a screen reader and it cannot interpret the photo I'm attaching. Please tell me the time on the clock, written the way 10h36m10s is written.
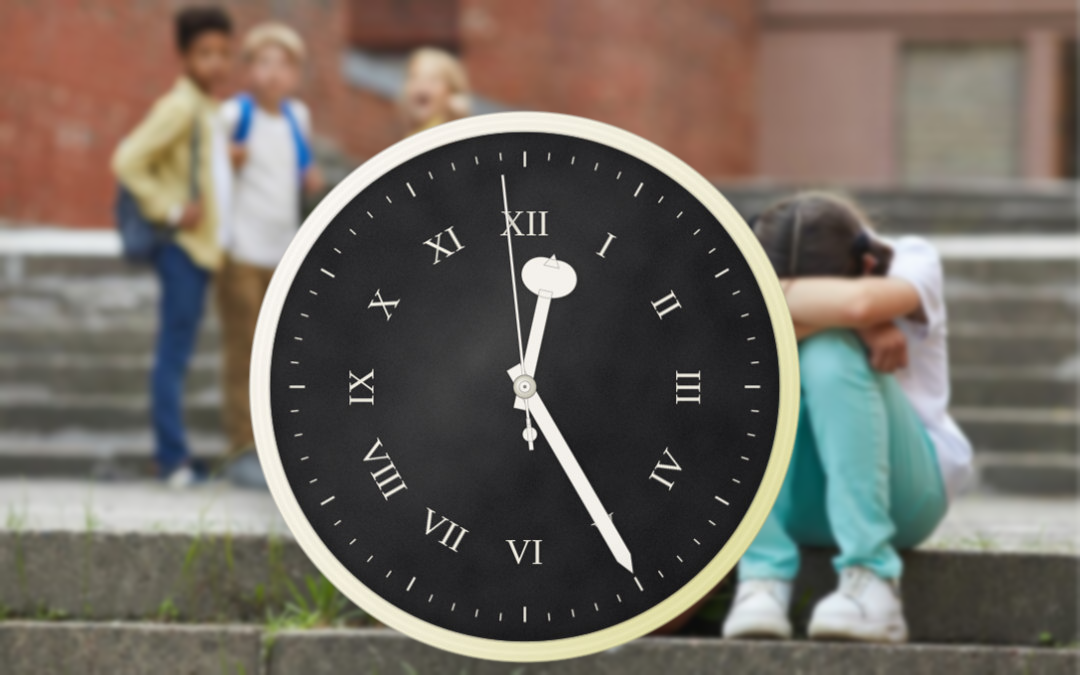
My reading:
12h24m59s
